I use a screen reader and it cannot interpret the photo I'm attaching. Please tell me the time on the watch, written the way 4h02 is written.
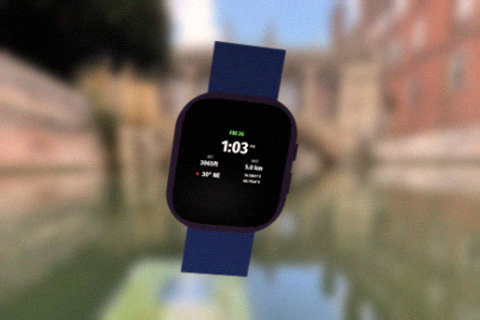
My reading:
1h03
